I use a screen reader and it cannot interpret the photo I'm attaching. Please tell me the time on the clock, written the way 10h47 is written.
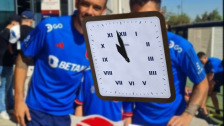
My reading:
10h58
